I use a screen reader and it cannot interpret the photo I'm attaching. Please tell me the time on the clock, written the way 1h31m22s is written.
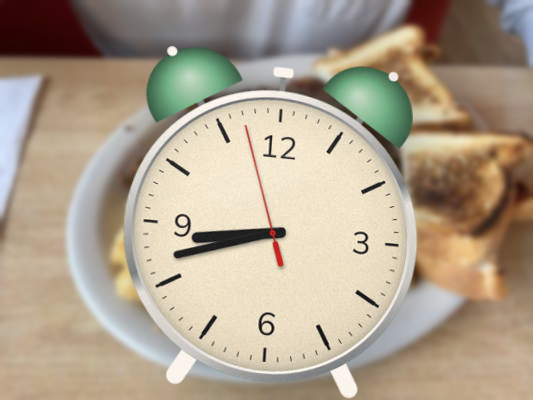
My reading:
8h41m57s
